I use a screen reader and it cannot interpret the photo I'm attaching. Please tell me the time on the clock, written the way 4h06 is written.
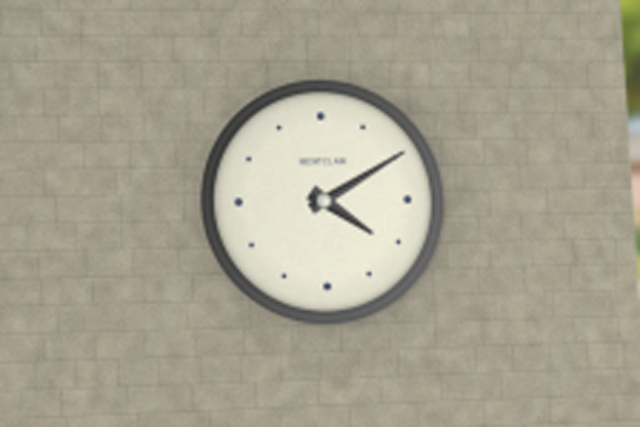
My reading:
4h10
